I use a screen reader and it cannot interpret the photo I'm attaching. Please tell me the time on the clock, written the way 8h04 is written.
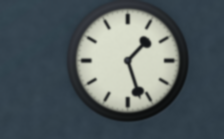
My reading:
1h27
